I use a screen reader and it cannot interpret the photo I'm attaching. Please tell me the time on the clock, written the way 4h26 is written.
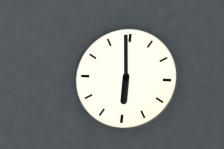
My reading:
5h59
